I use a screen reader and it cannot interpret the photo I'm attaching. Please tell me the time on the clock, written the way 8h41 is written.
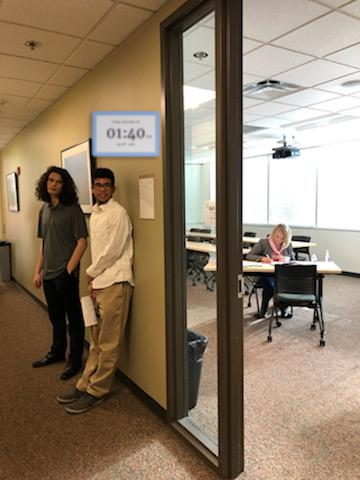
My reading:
1h40
